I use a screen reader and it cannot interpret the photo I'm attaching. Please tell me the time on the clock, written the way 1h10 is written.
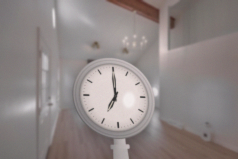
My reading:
7h00
